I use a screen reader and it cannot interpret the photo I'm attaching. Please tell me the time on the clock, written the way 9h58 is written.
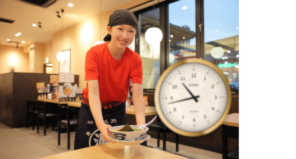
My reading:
10h43
